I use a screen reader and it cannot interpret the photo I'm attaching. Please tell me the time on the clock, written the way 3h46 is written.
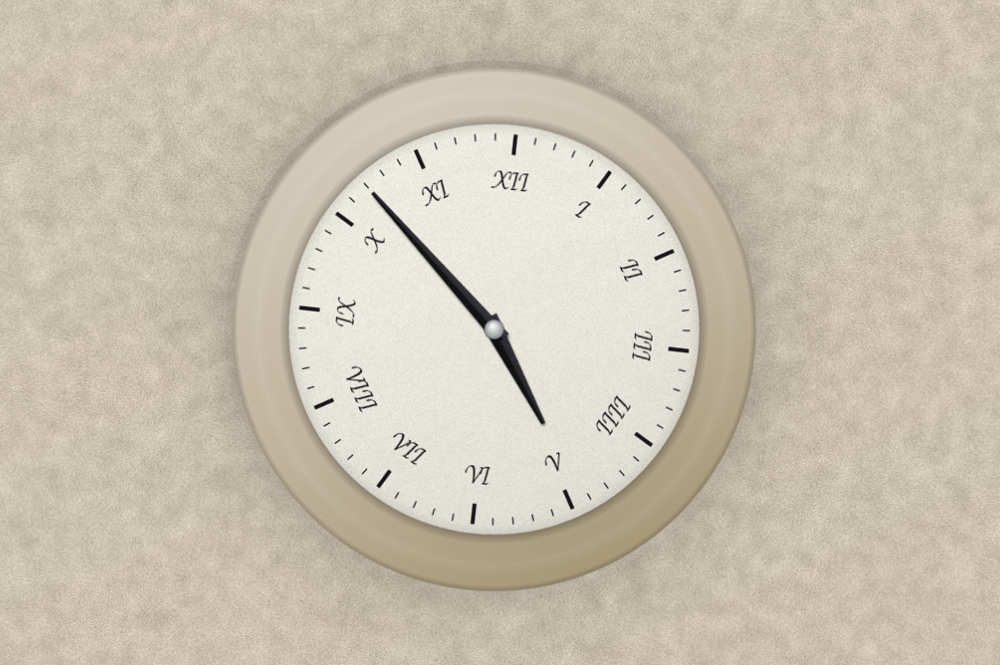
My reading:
4h52
